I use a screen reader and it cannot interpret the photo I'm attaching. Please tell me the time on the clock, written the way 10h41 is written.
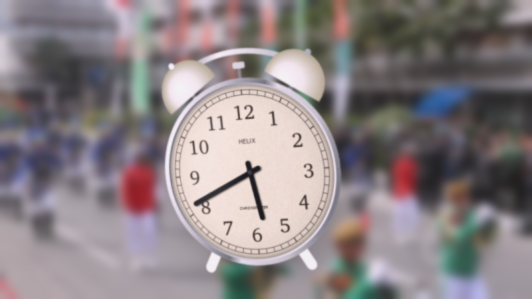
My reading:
5h41
